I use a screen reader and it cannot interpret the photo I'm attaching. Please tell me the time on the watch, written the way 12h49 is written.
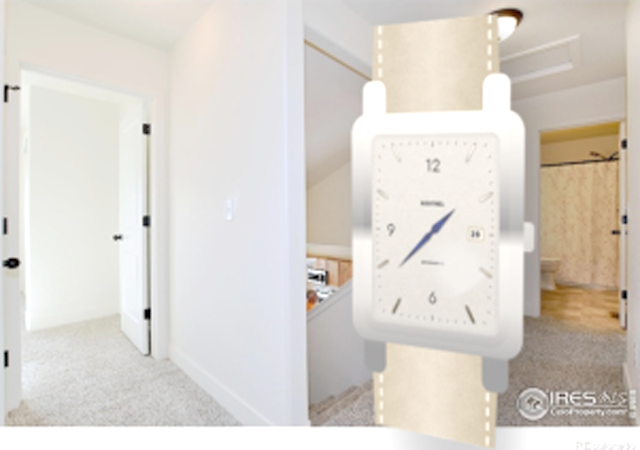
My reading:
1h38
